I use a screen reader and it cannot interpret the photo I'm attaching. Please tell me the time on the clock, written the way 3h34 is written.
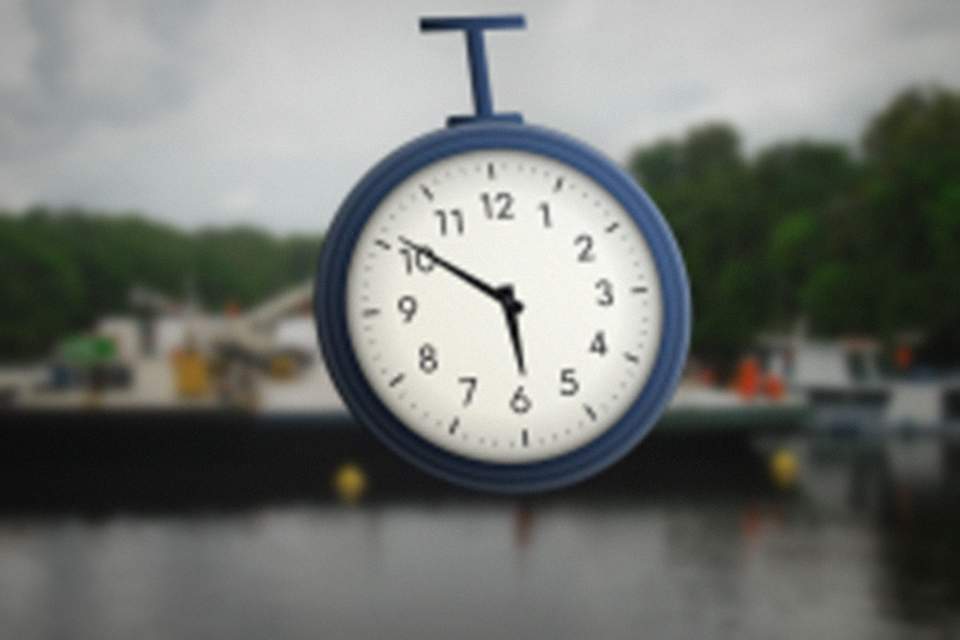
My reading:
5h51
